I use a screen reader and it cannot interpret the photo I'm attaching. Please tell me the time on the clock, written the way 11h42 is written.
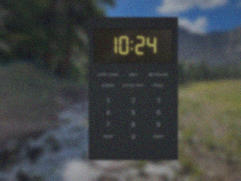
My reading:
10h24
